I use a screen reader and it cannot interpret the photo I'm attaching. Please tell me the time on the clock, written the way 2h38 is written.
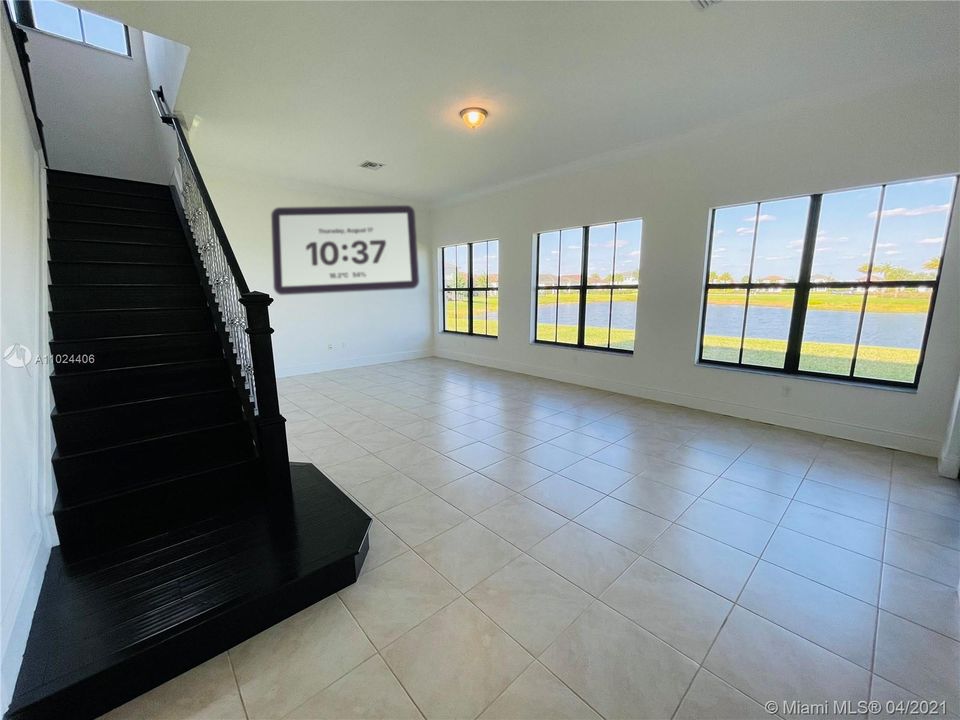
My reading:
10h37
